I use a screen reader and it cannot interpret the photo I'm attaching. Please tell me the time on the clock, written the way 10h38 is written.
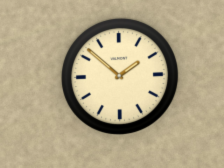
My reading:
1h52
